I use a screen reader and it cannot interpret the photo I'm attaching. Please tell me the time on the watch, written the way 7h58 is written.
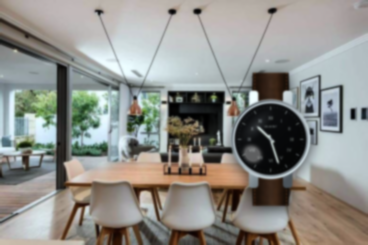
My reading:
10h27
